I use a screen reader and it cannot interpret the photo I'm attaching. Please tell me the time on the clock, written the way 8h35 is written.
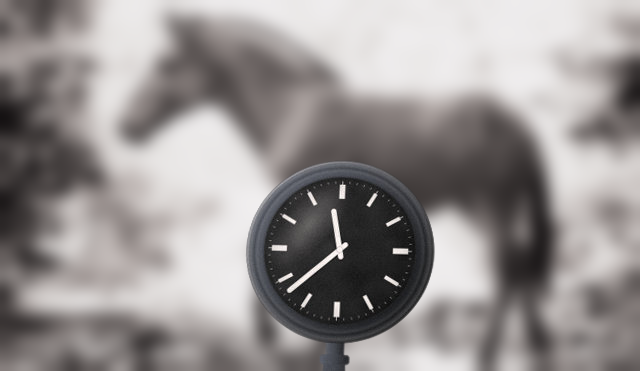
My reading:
11h38
